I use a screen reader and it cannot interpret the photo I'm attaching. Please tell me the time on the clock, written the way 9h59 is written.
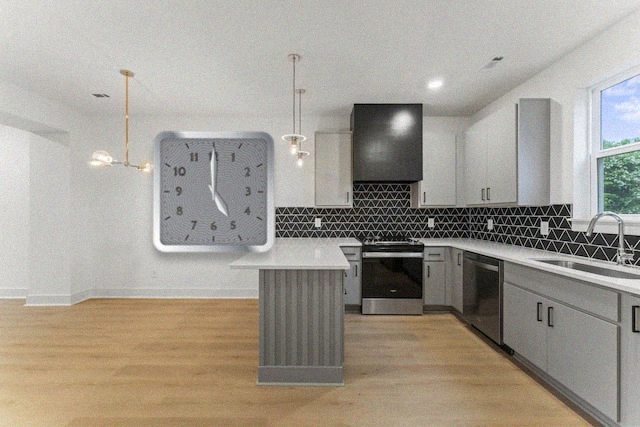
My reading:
5h00
